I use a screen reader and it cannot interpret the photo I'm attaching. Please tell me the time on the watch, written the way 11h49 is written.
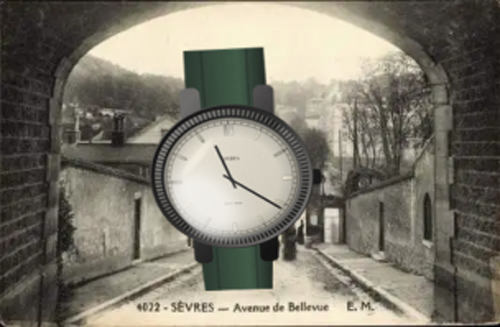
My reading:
11h21
